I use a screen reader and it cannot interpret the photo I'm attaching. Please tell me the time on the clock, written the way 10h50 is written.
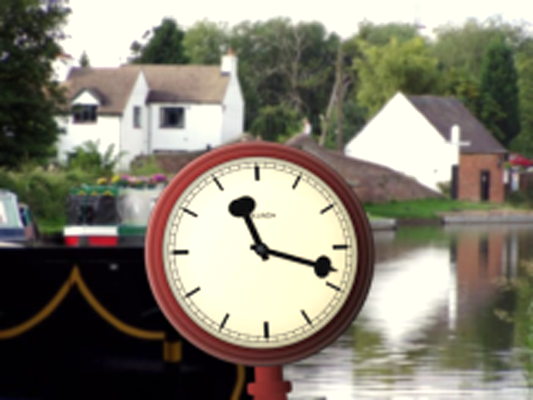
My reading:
11h18
